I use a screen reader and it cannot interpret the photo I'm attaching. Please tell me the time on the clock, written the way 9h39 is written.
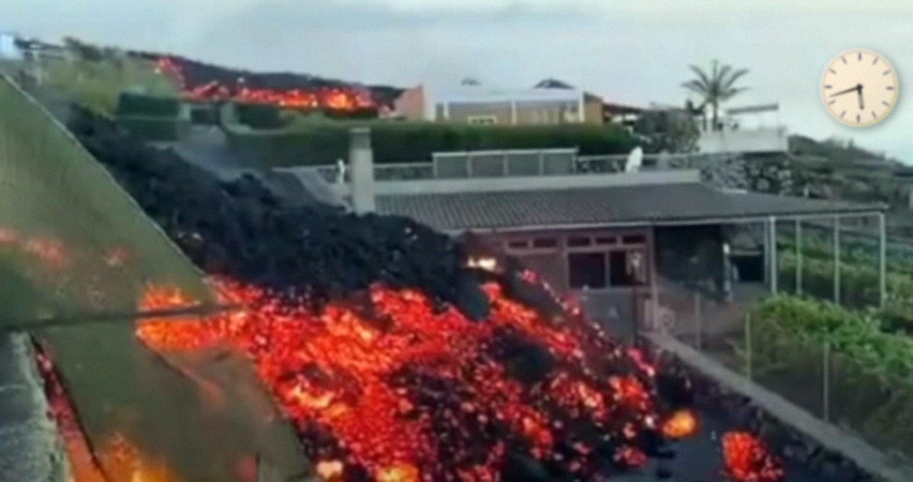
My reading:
5h42
